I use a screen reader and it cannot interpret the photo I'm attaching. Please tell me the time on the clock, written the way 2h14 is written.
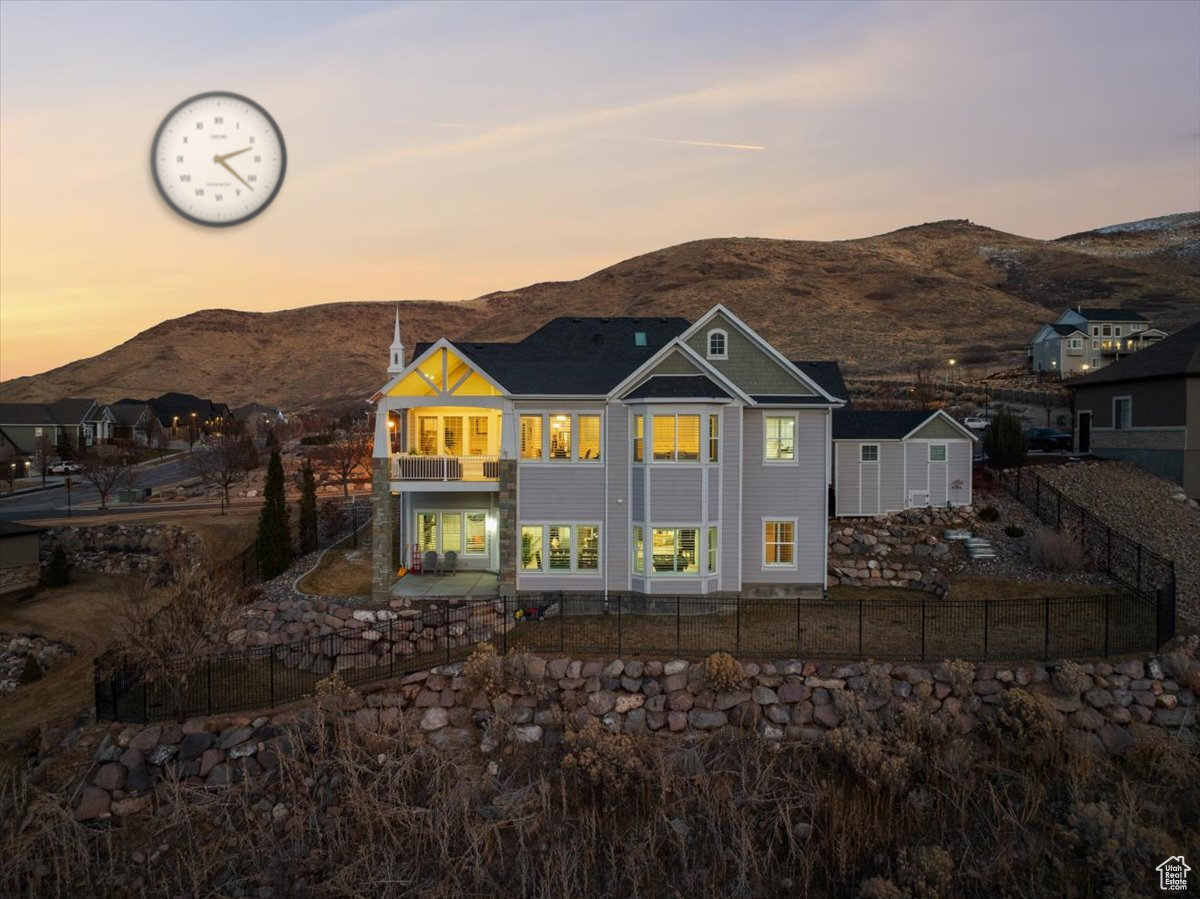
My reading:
2h22
